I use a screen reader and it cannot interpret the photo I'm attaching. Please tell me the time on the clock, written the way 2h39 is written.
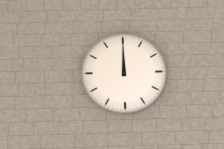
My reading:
12h00
